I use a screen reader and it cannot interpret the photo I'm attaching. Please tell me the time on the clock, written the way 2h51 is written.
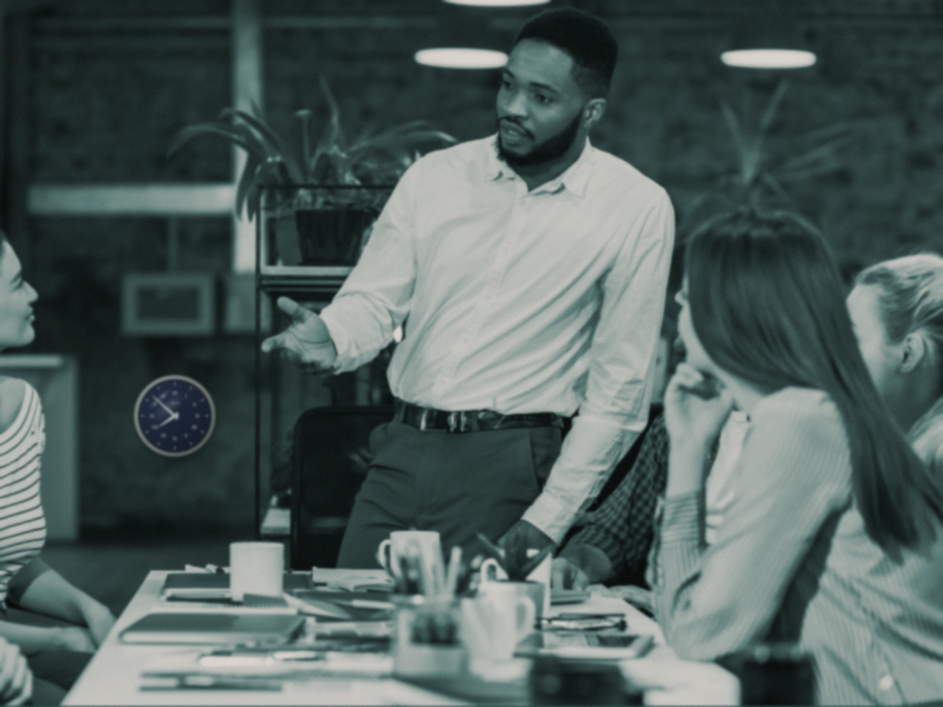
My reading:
7h52
